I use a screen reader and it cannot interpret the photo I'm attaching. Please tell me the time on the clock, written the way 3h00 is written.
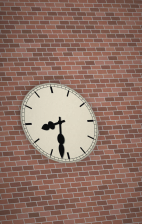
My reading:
8h32
